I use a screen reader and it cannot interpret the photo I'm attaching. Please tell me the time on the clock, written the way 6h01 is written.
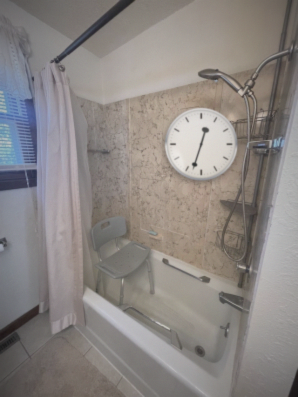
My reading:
12h33
